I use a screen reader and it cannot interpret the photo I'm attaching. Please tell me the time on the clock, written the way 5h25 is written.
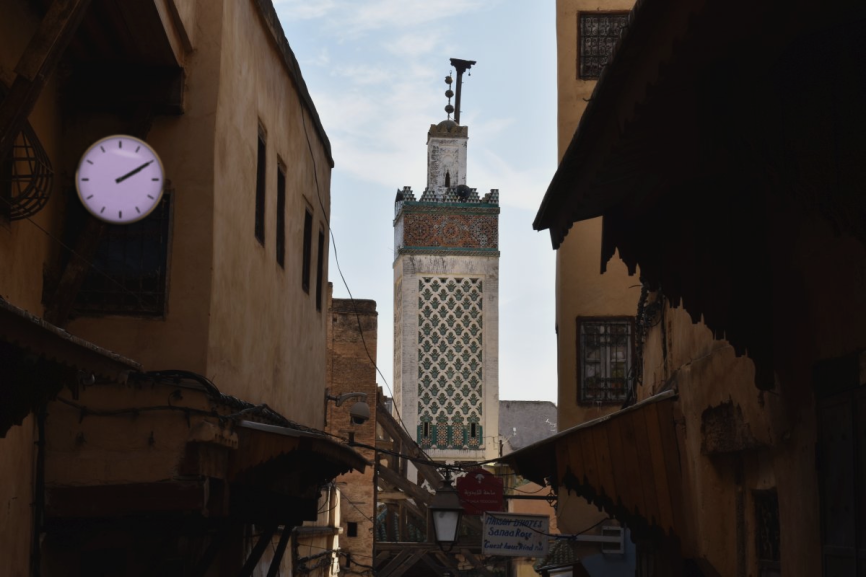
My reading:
2h10
